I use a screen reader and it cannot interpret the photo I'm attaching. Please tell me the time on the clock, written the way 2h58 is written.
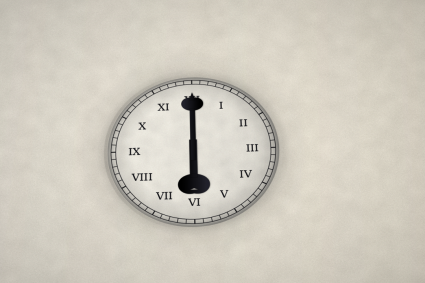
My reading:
6h00
